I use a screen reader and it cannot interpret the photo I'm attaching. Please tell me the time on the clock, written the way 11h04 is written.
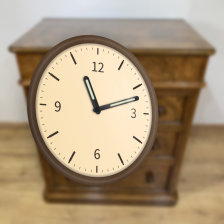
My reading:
11h12
